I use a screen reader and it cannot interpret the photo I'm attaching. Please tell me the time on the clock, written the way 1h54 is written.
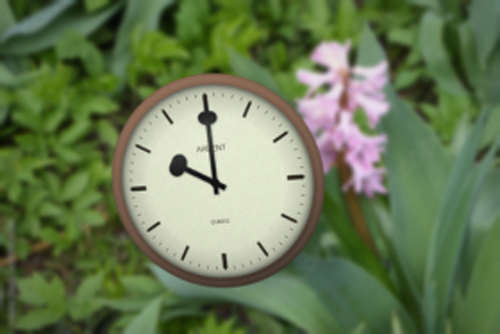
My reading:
10h00
